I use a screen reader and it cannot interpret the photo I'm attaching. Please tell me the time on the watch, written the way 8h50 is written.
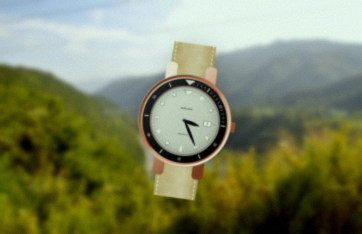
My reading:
3h25
